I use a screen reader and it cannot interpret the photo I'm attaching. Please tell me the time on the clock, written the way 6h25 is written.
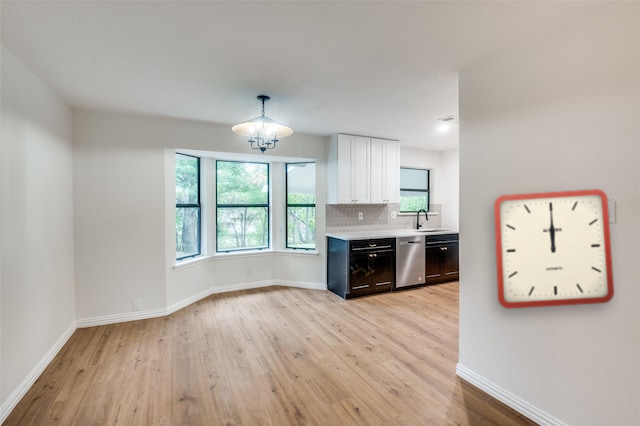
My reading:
12h00
